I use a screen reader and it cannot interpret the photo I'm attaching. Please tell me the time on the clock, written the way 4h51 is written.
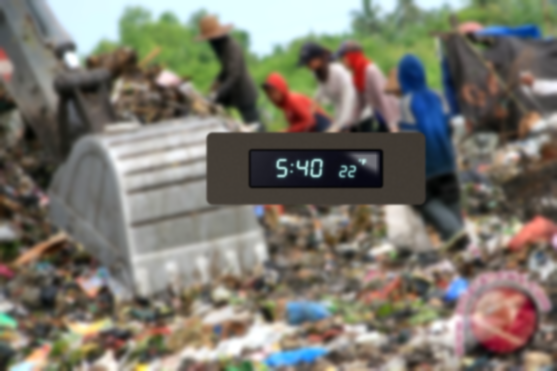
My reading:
5h40
